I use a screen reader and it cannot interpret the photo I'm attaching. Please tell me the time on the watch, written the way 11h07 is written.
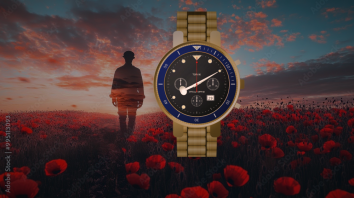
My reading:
8h10
